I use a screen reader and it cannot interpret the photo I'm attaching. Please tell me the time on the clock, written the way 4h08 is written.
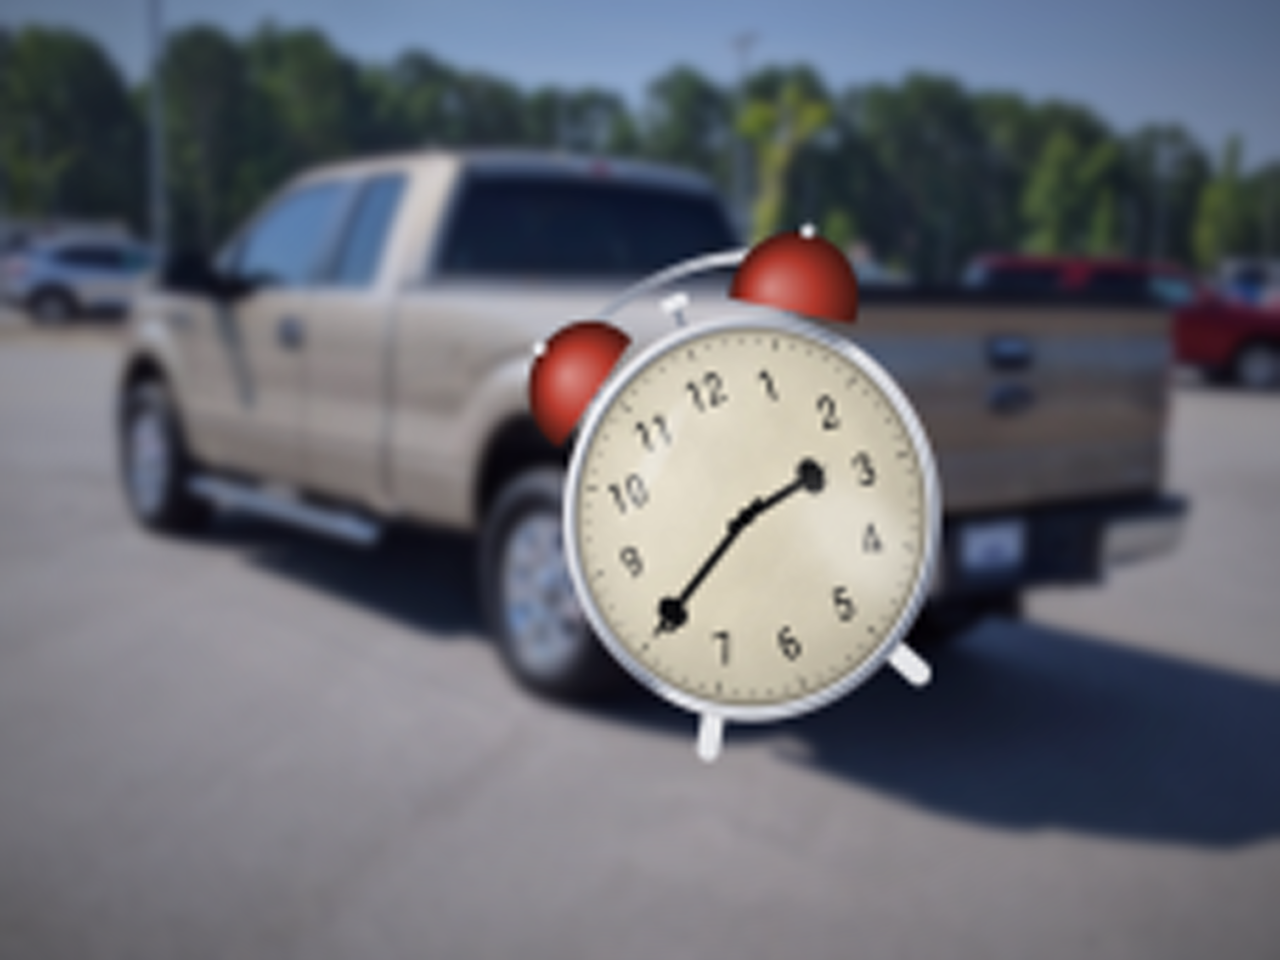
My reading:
2h40
